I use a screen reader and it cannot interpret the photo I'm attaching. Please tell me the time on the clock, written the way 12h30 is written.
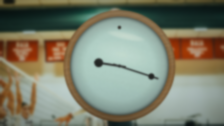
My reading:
9h18
